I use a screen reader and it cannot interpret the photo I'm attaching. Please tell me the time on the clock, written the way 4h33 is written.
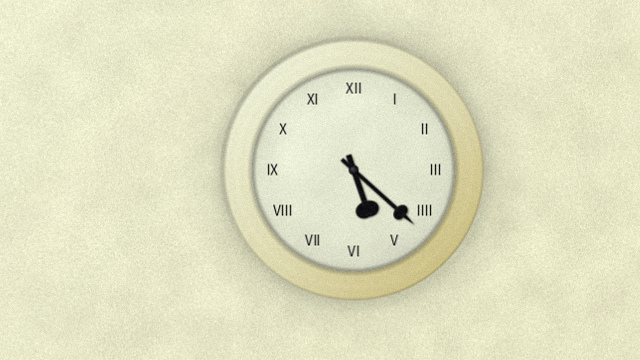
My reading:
5h22
